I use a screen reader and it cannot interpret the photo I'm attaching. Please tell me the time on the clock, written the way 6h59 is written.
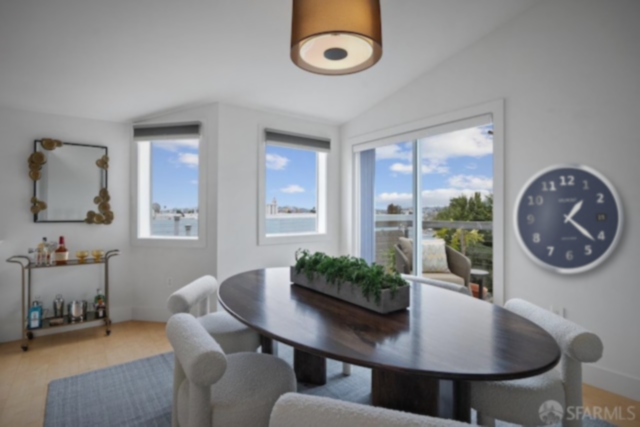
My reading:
1h22
